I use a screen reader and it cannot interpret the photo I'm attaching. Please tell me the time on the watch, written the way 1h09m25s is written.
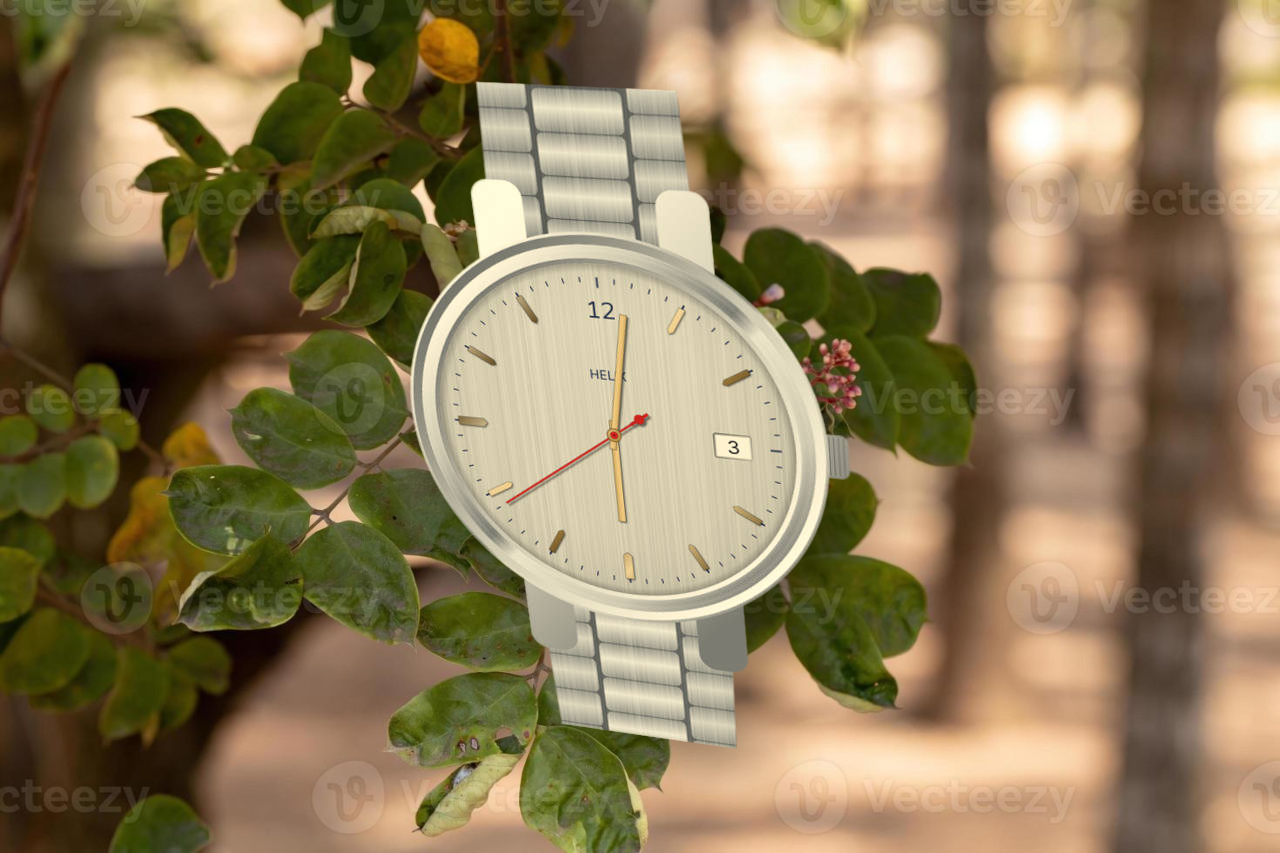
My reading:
6h01m39s
